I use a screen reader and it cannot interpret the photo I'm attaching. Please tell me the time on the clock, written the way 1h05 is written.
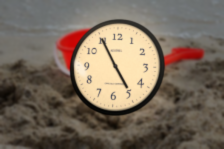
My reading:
4h55
